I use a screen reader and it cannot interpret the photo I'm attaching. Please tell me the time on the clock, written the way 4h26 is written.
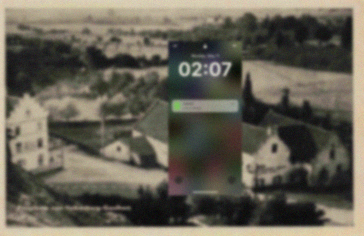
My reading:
2h07
